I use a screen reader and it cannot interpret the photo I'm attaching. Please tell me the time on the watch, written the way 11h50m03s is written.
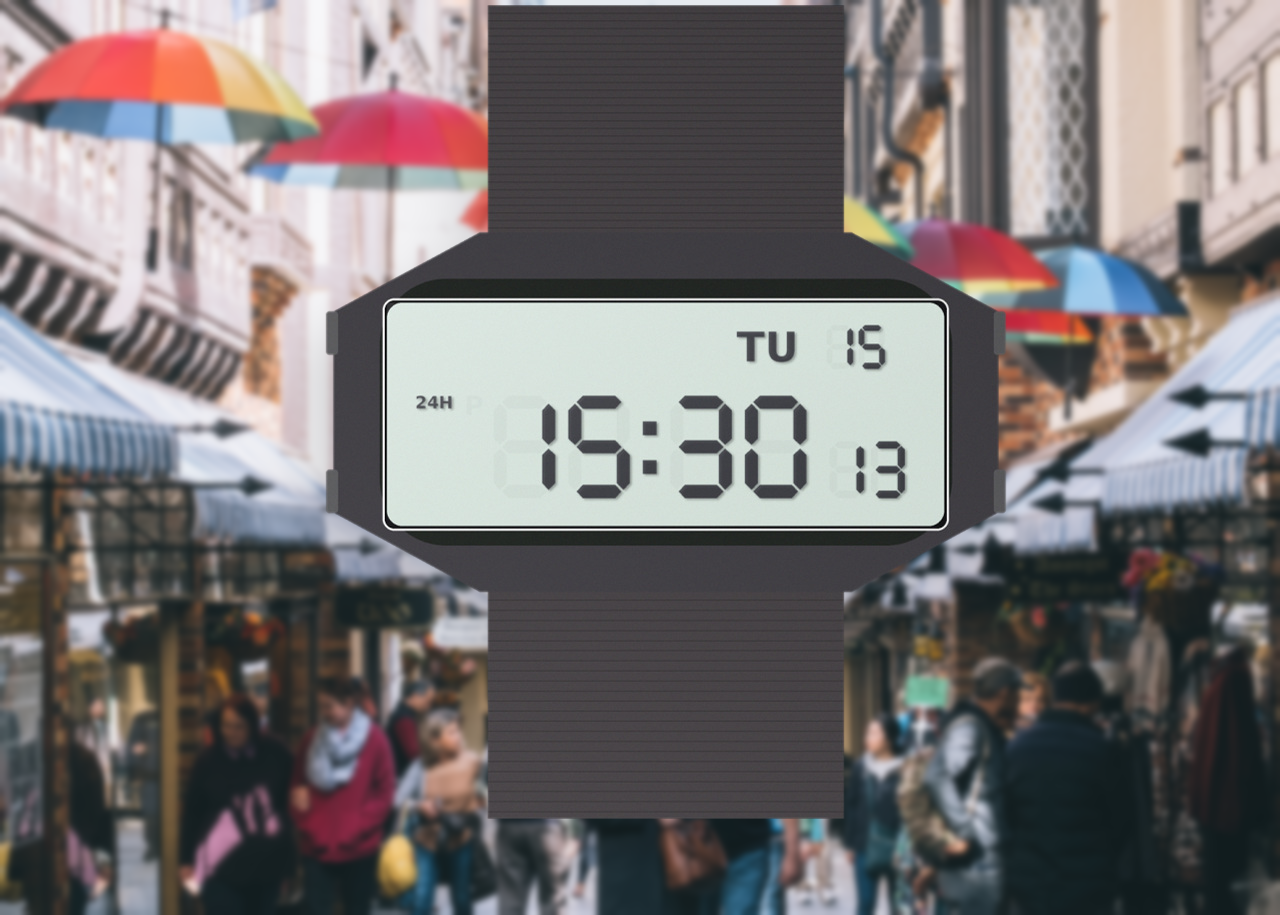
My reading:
15h30m13s
